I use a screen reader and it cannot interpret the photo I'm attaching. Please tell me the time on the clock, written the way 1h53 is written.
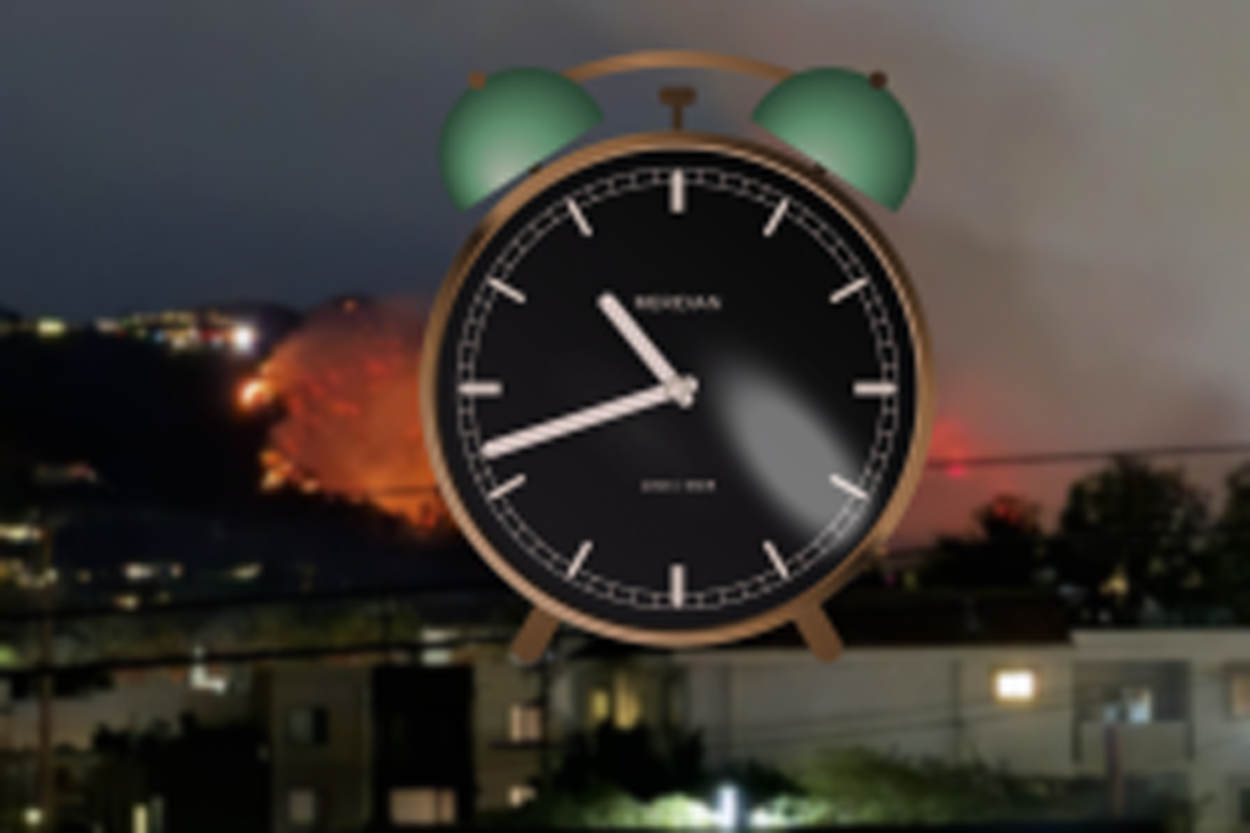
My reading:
10h42
